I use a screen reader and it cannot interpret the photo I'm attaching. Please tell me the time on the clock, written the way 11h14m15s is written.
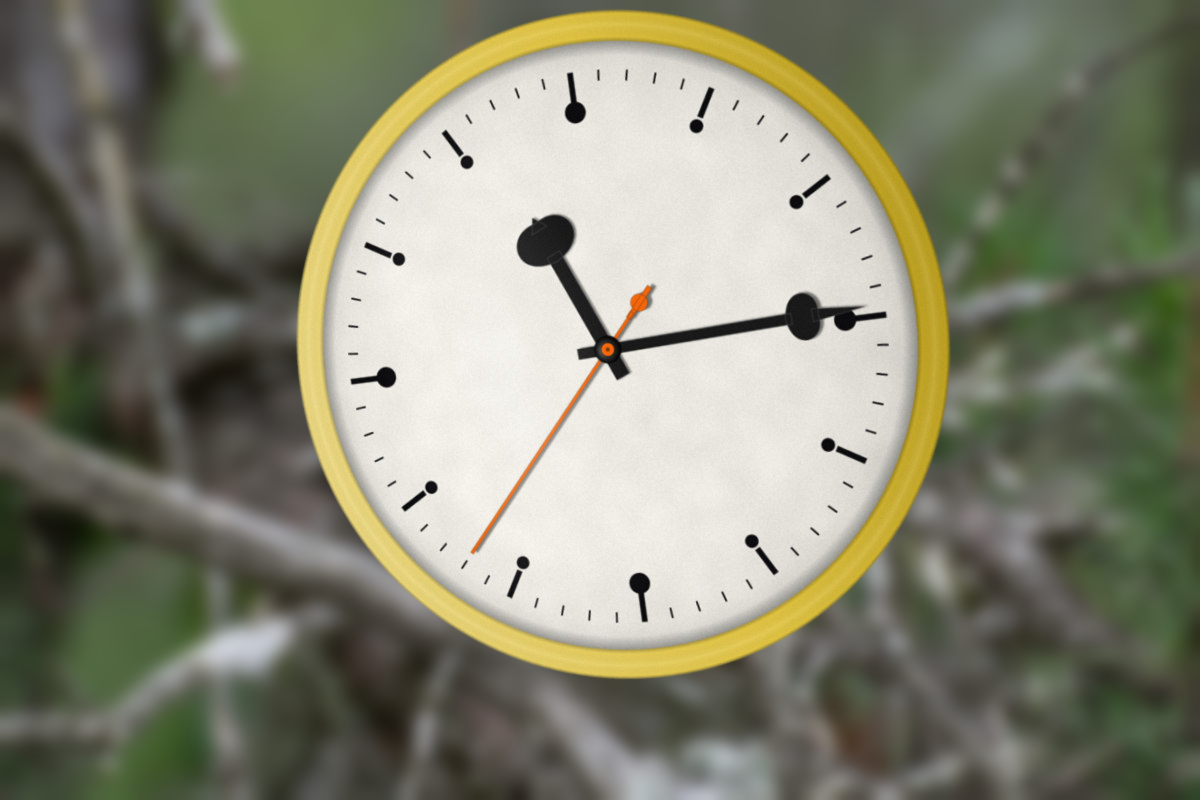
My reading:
11h14m37s
